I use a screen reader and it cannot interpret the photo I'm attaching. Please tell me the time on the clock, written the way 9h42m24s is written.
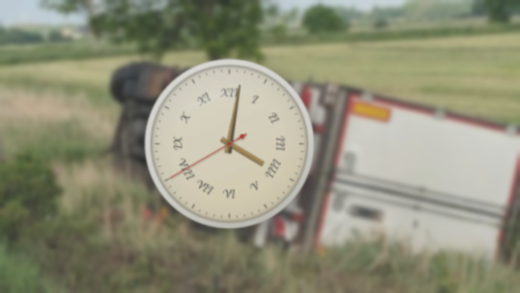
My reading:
4h01m40s
